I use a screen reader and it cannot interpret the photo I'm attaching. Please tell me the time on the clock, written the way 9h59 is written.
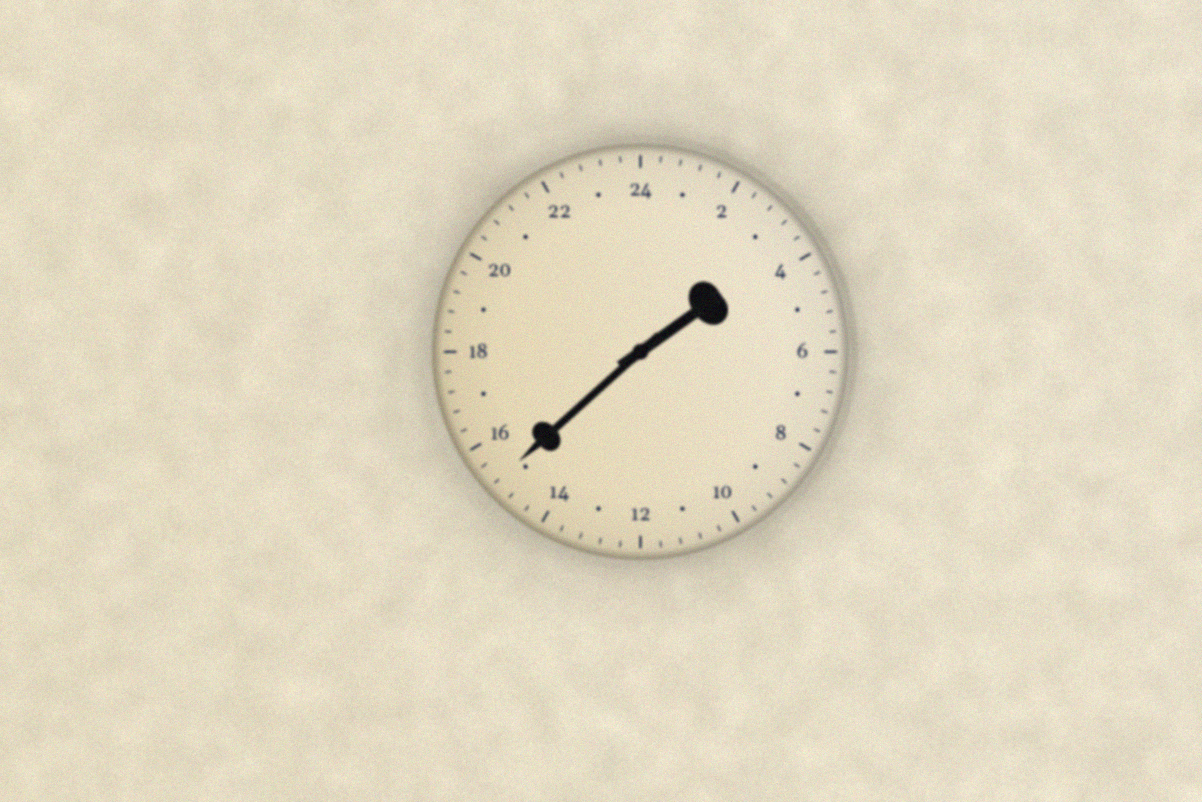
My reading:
3h38
